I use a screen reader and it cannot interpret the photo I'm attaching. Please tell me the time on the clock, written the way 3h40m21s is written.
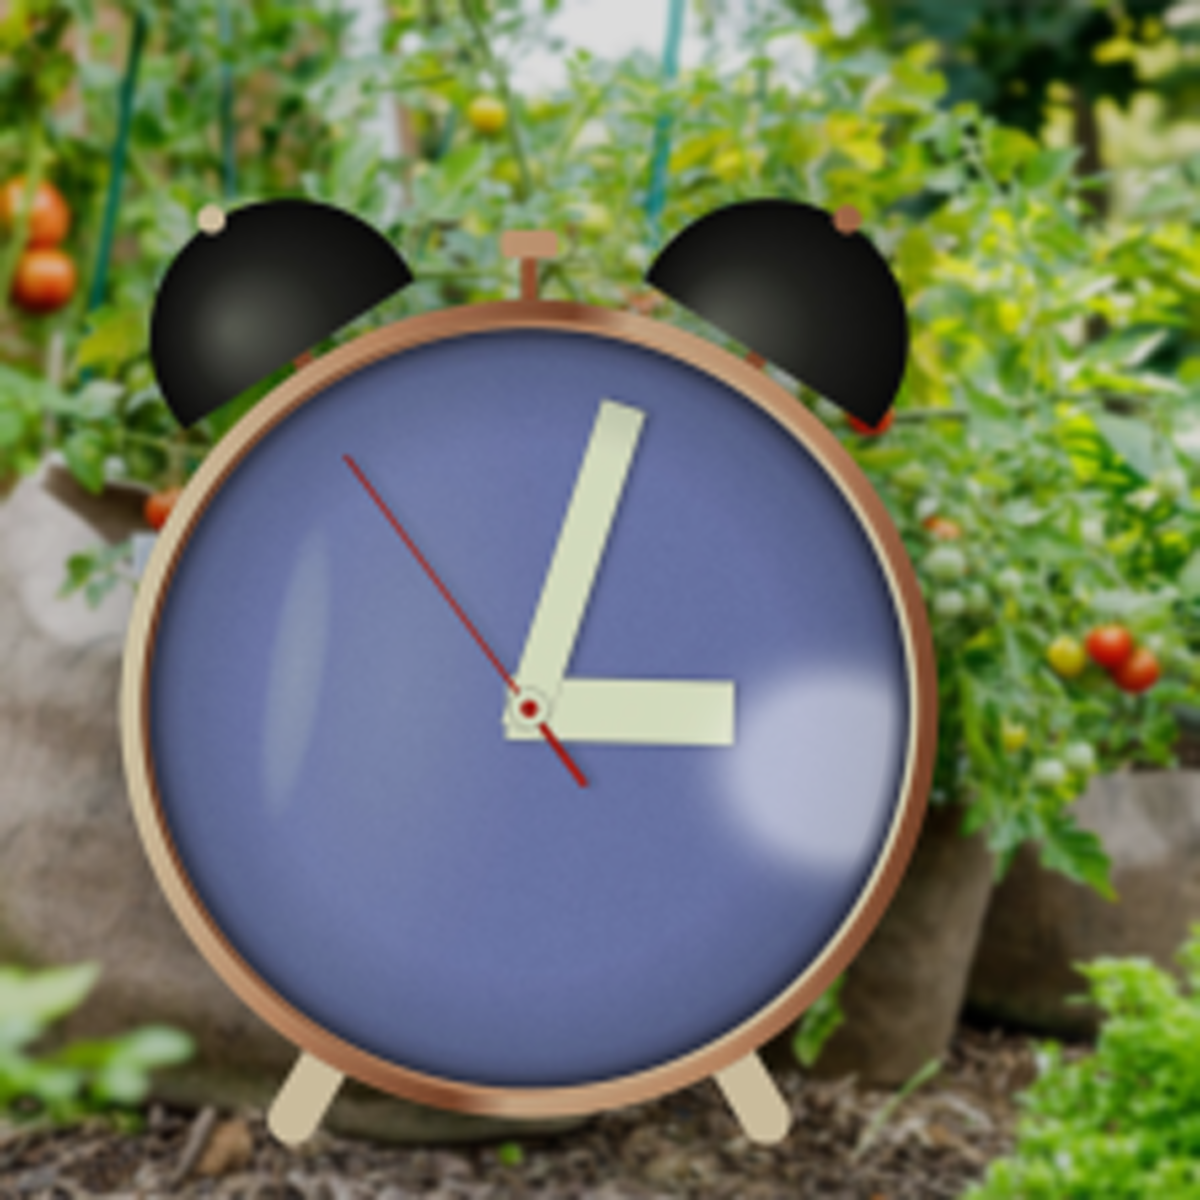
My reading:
3h02m54s
